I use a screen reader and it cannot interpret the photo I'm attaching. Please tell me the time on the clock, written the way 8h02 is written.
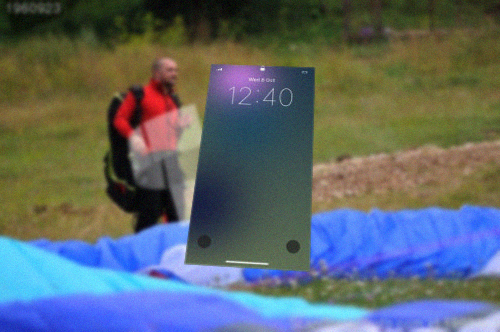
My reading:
12h40
